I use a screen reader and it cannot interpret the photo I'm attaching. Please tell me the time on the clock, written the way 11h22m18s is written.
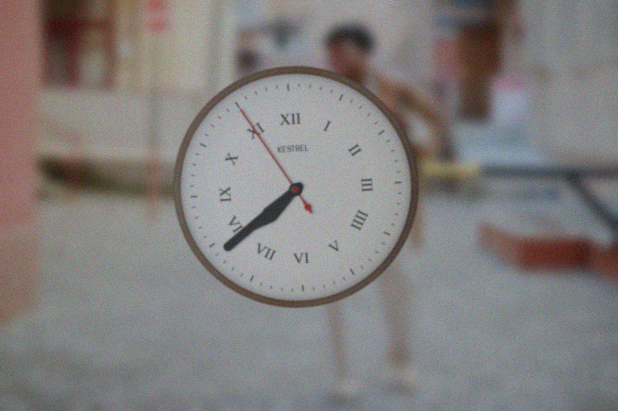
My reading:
7h38m55s
